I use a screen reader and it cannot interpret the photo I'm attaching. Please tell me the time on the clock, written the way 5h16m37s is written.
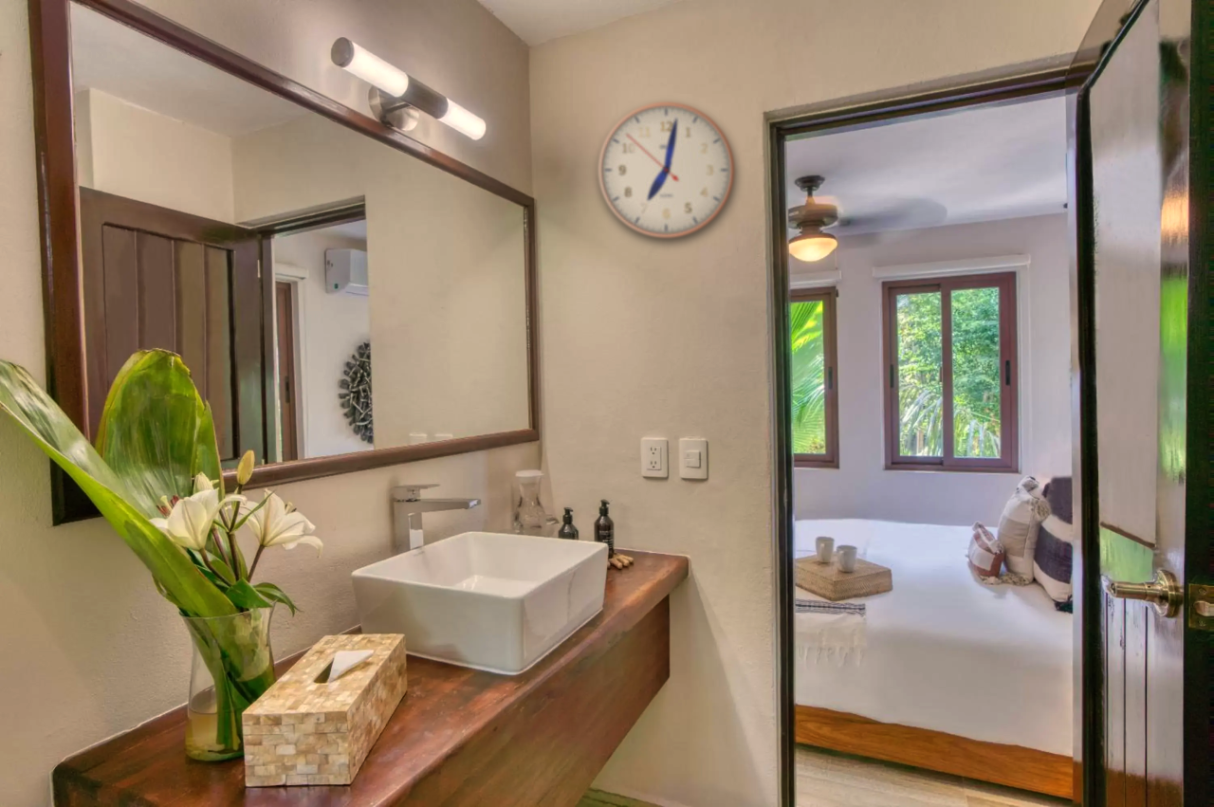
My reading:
7h01m52s
